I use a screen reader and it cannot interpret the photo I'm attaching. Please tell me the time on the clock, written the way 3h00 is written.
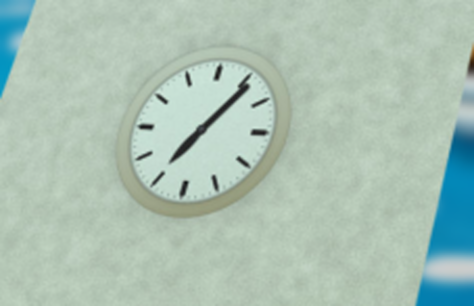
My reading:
7h06
